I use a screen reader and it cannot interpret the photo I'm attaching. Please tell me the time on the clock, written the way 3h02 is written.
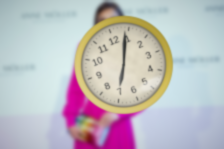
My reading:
7h04
